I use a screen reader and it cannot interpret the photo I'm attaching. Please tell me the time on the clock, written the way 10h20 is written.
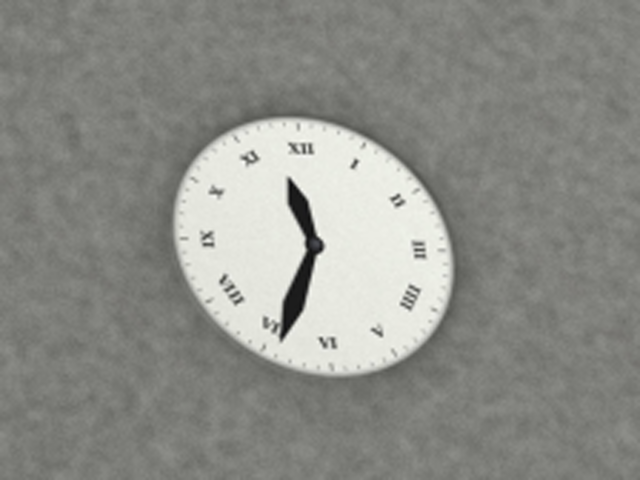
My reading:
11h34
